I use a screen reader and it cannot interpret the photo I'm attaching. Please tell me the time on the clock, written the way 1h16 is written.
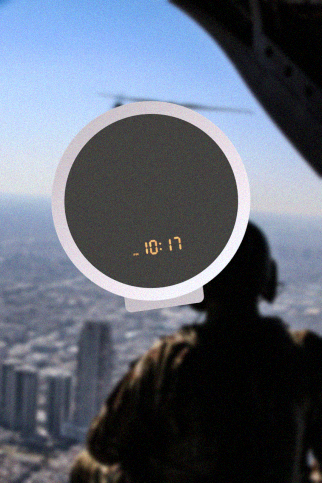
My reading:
10h17
